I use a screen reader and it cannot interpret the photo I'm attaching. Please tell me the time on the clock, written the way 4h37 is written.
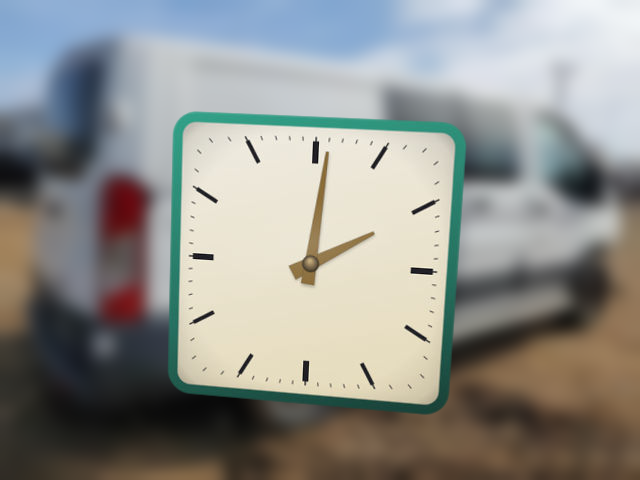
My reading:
2h01
